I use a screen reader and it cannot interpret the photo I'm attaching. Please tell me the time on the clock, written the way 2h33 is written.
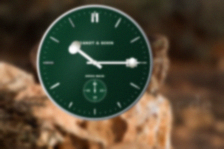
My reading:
10h15
